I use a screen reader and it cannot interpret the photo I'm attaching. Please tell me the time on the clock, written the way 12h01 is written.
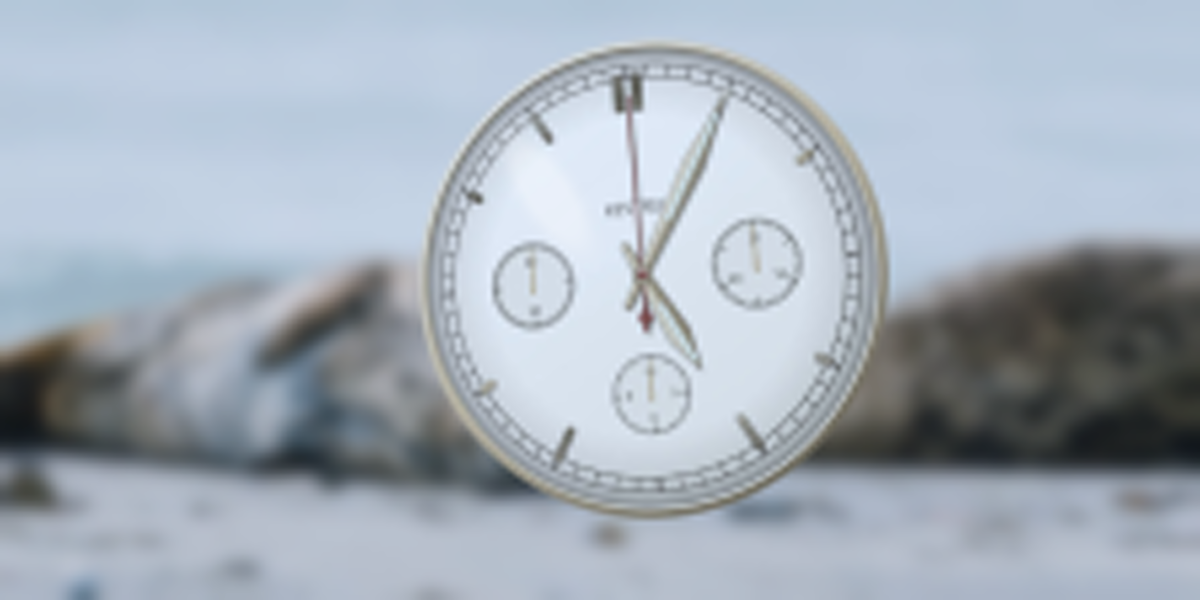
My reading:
5h05
